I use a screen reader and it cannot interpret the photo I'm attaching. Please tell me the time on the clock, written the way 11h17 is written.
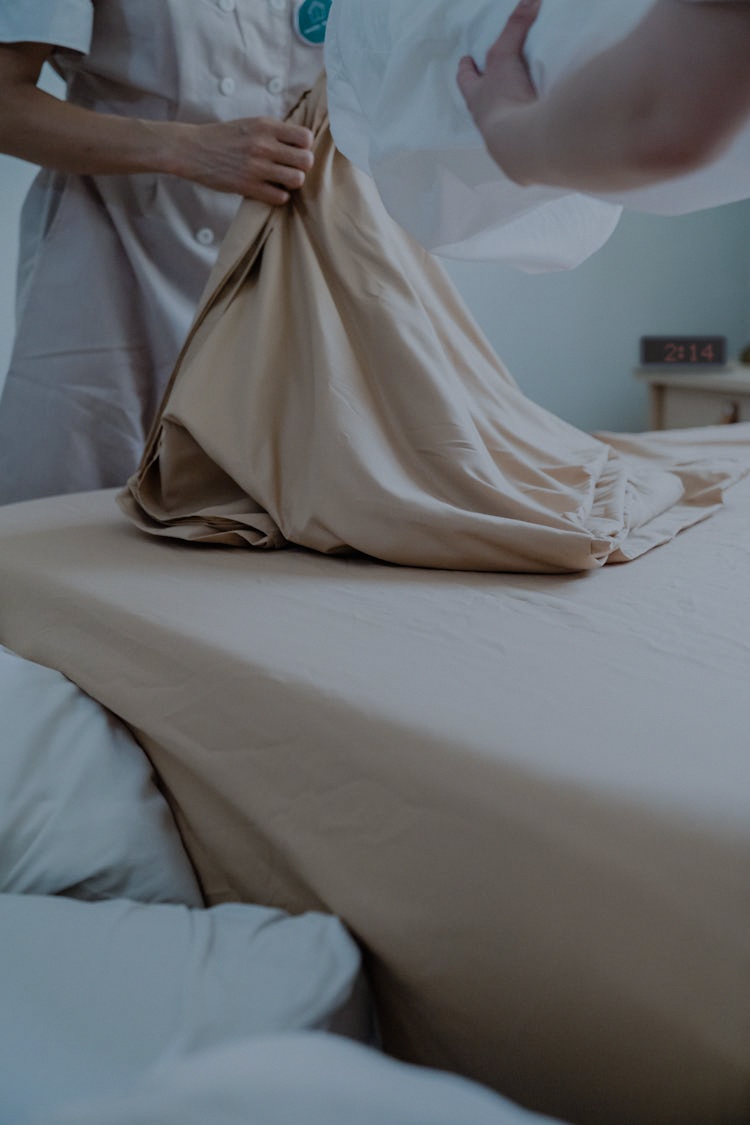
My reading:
2h14
